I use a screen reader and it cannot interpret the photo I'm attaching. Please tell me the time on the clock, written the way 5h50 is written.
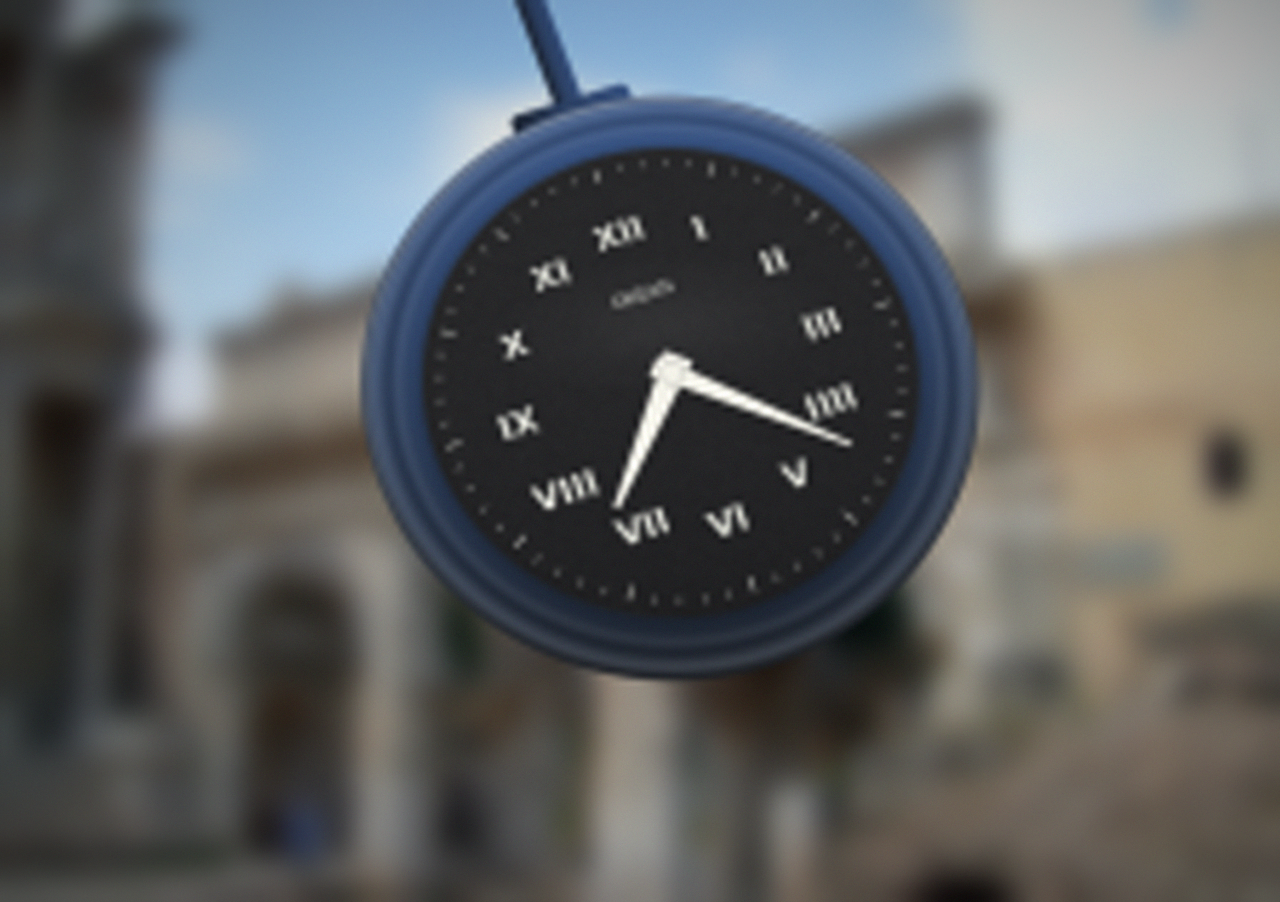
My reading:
7h22
